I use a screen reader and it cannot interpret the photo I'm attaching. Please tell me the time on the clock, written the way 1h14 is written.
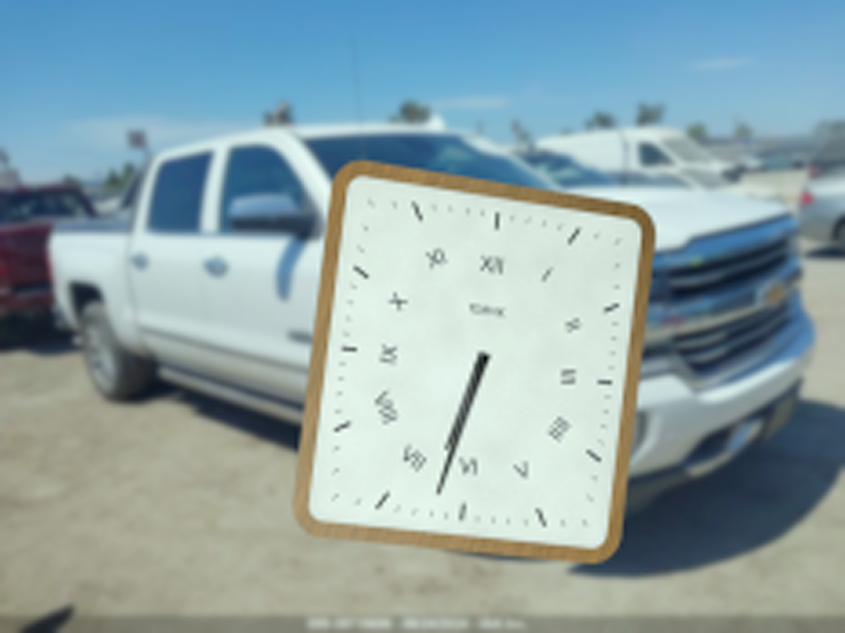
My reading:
6h32
